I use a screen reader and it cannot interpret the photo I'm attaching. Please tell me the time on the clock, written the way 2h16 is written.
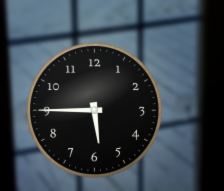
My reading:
5h45
